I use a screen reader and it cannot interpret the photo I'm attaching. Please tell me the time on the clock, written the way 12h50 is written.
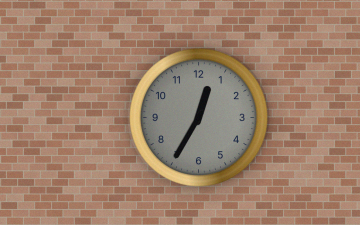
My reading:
12h35
